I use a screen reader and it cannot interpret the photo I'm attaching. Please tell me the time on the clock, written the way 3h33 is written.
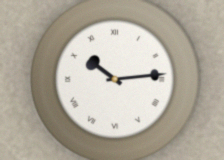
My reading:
10h14
